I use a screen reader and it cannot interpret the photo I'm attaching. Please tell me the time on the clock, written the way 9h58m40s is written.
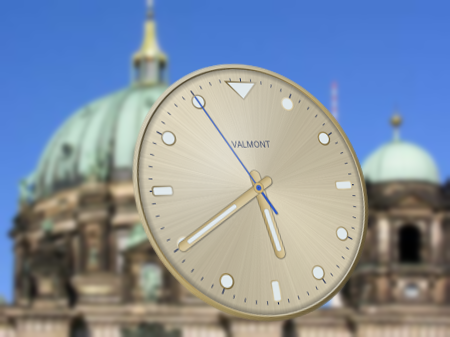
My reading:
5h39m55s
